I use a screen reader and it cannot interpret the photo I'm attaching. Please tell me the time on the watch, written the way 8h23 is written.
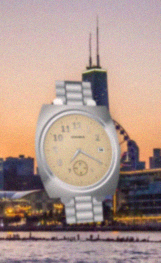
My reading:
7h20
